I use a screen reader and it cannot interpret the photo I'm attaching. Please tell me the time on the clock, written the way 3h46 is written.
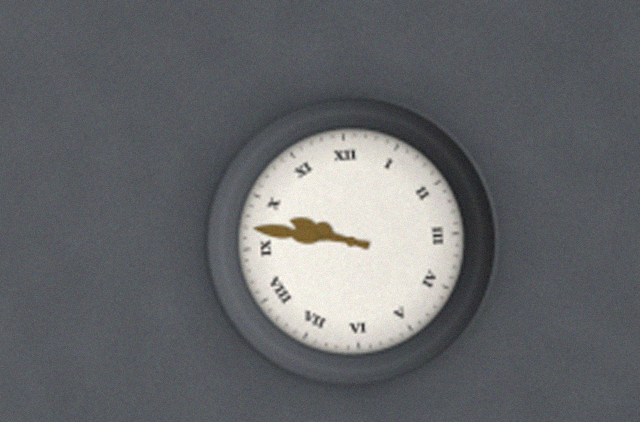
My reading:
9h47
